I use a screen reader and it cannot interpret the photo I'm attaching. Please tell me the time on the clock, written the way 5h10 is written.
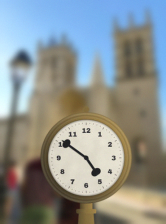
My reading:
4h51
